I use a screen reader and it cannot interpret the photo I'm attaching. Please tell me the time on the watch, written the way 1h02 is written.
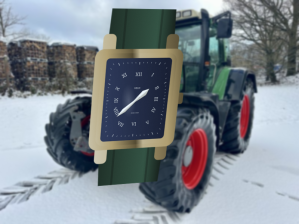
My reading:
1h38
